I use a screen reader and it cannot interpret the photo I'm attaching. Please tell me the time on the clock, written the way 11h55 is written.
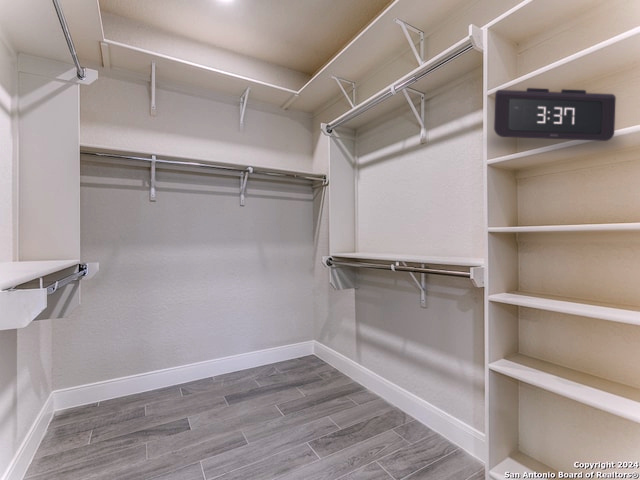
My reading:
3h37
